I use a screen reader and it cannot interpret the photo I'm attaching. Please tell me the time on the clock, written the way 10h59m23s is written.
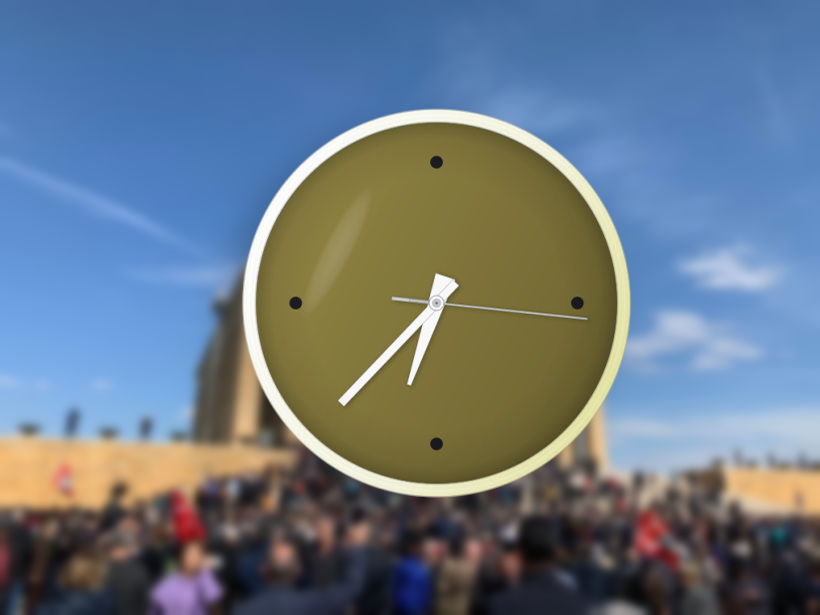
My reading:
6h37m16s
